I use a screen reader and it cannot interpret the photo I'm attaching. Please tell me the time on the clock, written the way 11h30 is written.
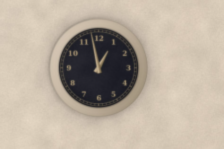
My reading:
12h58
